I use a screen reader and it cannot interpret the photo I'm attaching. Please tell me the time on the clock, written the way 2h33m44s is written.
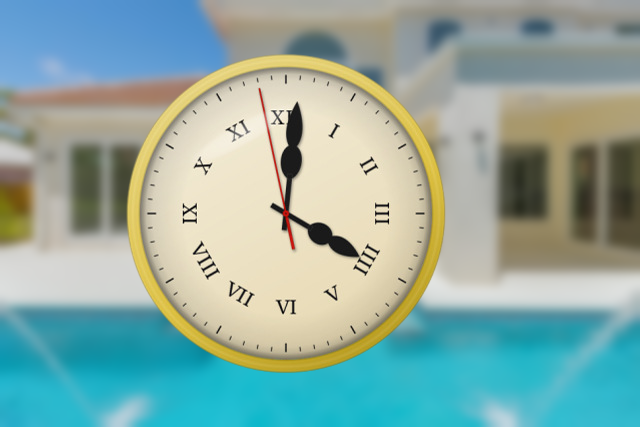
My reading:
4h00m58s
